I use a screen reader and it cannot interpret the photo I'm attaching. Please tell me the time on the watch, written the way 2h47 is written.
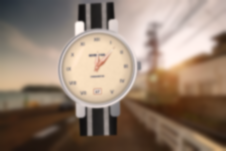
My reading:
12h07
